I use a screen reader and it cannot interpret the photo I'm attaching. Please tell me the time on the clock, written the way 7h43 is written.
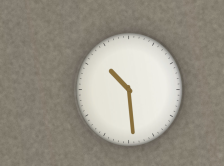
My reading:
10h29
